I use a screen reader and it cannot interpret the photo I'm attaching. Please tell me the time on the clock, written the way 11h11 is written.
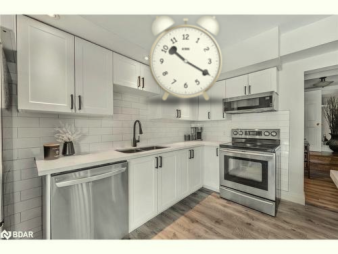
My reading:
10h20
